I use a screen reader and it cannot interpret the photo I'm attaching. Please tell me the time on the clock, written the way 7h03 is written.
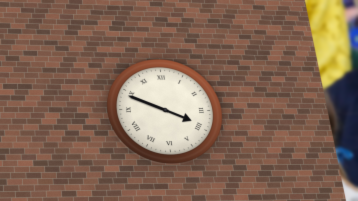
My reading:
3h49
